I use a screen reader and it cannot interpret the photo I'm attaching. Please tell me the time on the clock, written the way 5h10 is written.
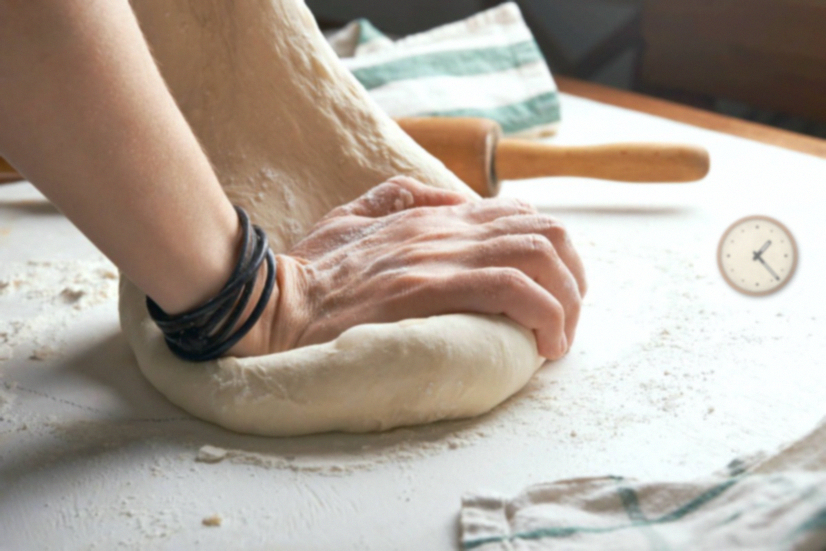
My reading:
1h23
